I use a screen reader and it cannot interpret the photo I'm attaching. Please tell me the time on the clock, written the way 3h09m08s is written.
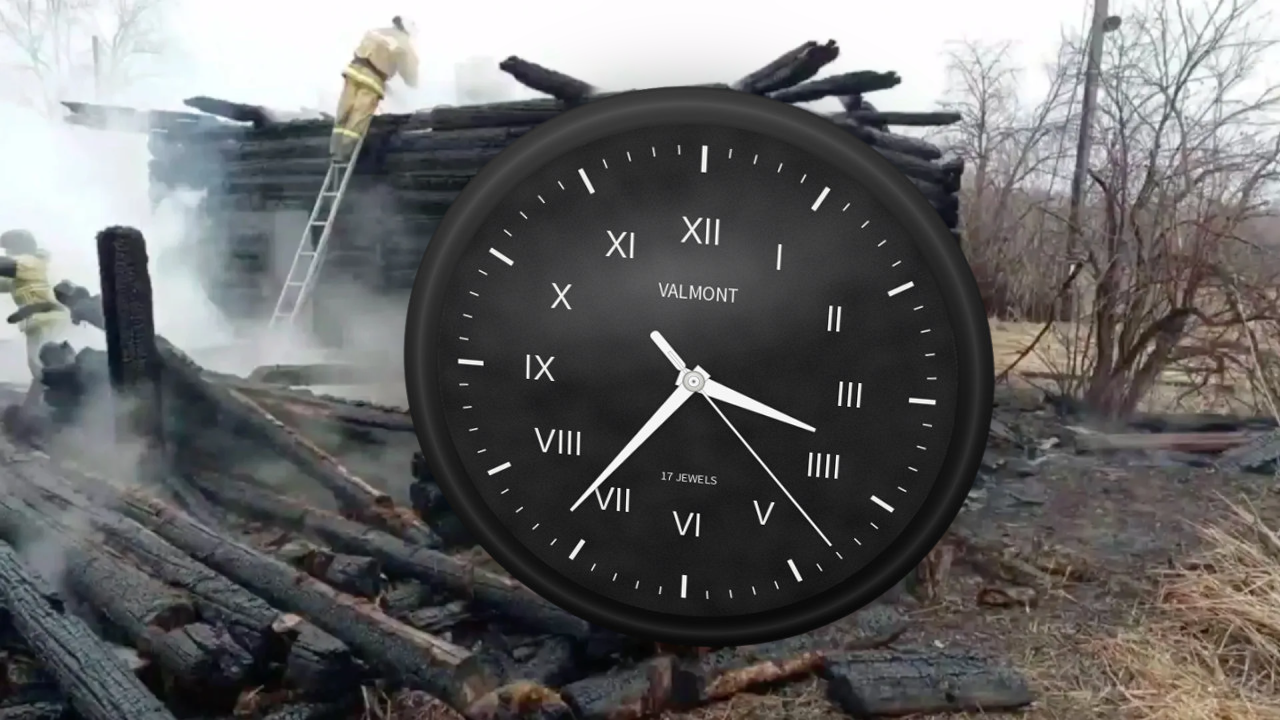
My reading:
3h36m23s
